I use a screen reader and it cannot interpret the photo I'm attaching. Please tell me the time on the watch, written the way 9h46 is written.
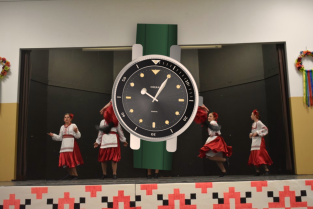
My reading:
10h05
